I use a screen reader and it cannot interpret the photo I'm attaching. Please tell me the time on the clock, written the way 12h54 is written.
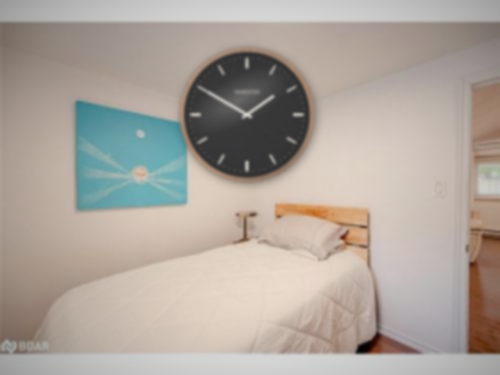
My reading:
1h50
